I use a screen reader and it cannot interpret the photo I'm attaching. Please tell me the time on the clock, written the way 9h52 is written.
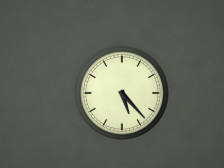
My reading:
5h23
